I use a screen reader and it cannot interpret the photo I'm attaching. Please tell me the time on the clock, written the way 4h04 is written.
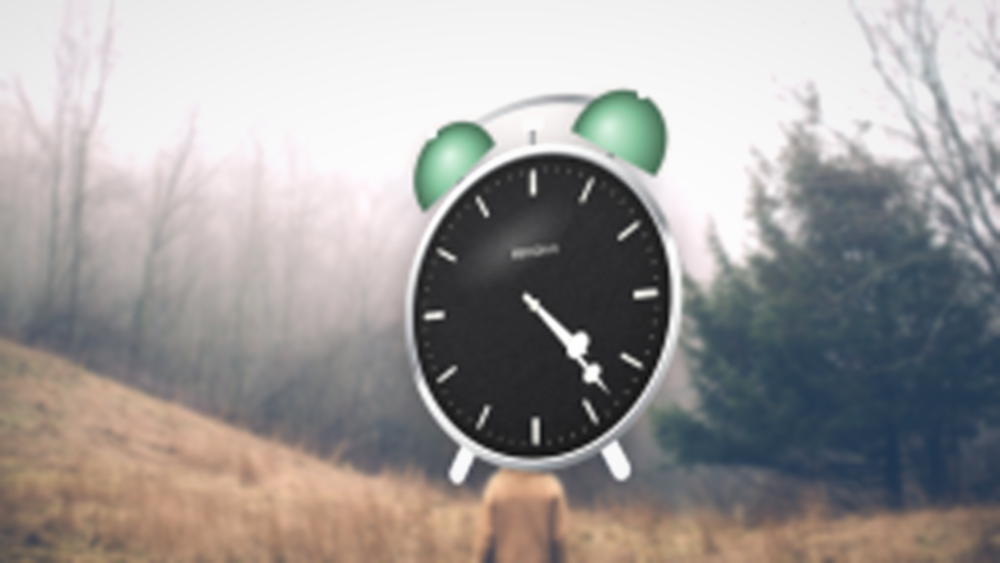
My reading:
4h23
